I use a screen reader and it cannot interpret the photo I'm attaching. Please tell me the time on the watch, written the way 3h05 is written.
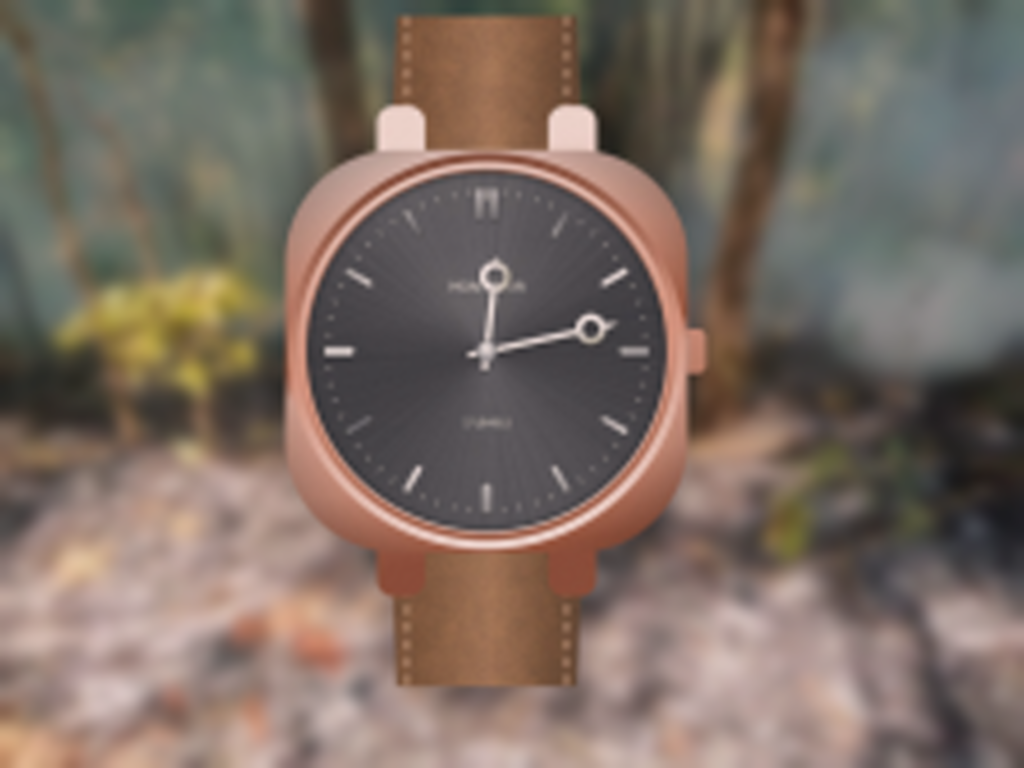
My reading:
12h13
